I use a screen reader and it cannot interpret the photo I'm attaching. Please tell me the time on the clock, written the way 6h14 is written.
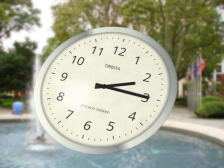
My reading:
2h15
